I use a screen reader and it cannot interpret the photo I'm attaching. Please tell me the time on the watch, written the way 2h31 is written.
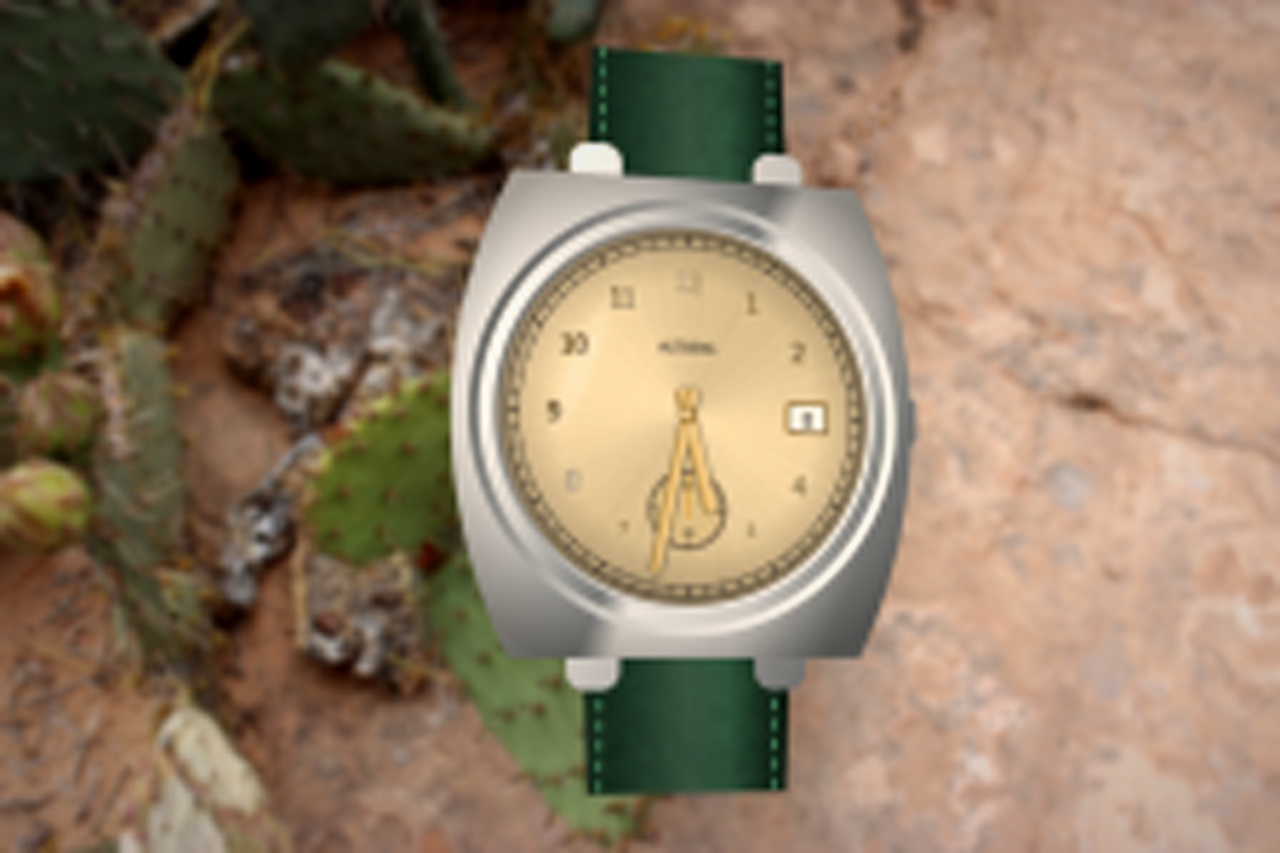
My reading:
5h32
